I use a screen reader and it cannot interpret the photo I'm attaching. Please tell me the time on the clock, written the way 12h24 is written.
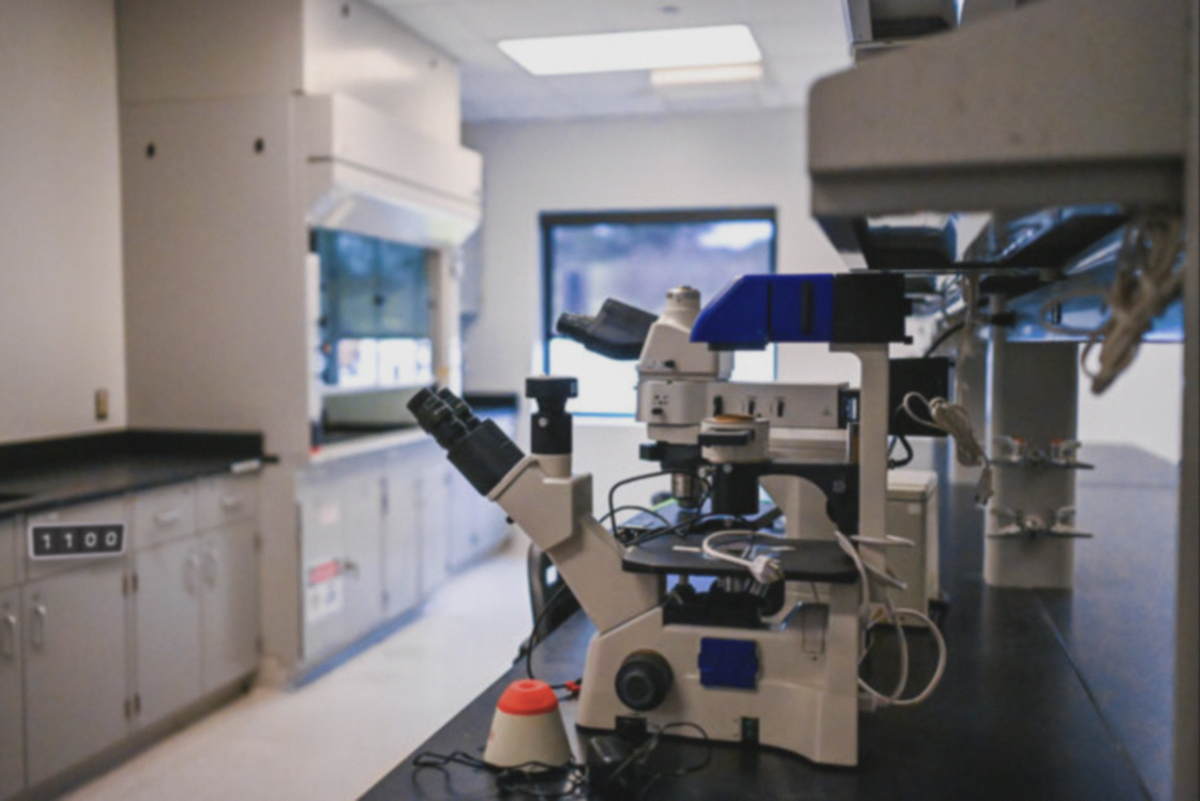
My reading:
11h00
